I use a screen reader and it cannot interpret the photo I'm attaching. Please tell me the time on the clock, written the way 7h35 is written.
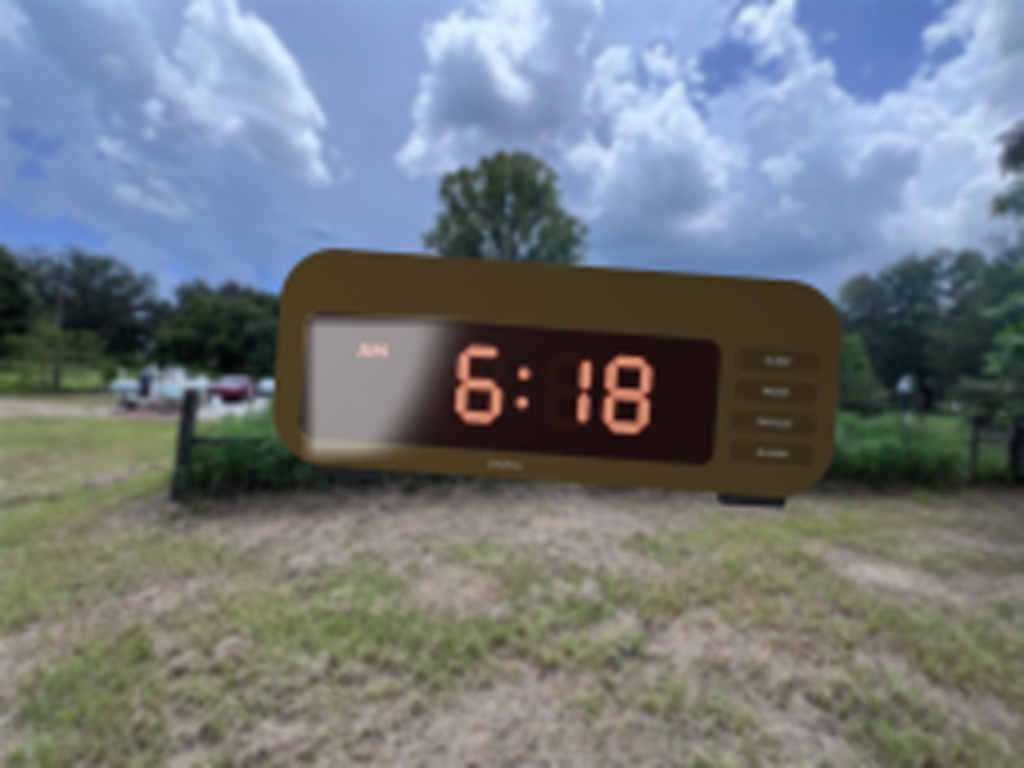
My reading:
6h18
